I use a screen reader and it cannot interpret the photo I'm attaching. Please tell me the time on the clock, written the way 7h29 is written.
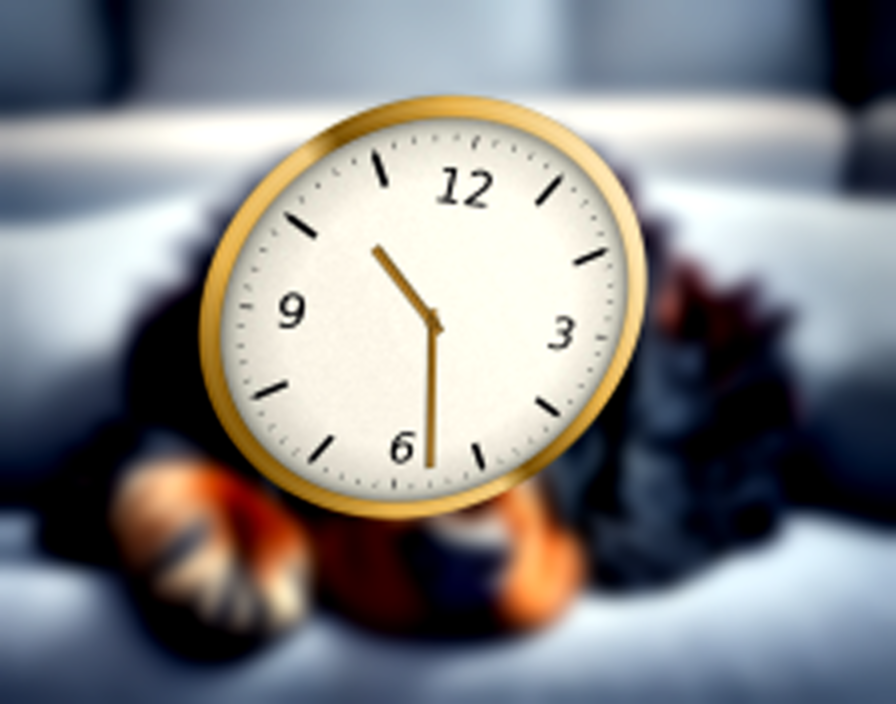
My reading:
10h28
